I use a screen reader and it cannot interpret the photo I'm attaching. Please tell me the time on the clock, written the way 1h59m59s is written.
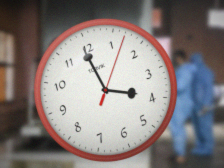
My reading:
3h59m07s
